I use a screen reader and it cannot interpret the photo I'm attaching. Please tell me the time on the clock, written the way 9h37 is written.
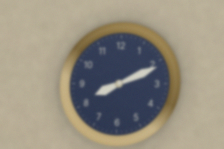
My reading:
8h11
